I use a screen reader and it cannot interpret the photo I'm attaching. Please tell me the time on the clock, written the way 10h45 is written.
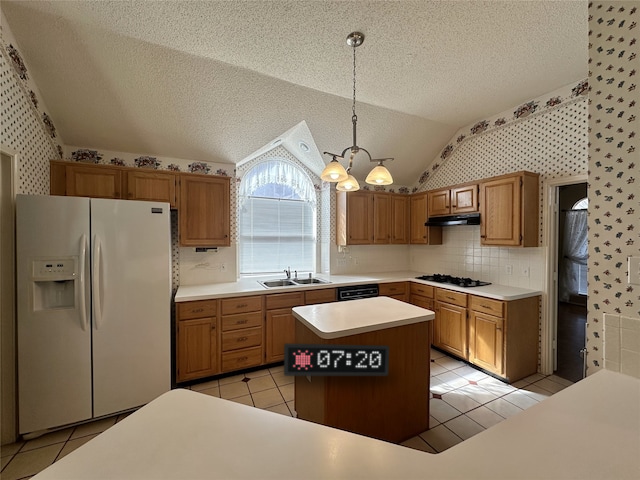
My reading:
7h20
